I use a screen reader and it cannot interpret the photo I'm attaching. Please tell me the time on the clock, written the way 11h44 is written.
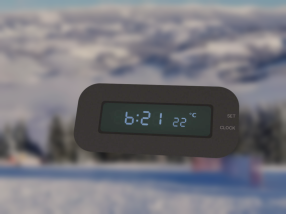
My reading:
6h21
